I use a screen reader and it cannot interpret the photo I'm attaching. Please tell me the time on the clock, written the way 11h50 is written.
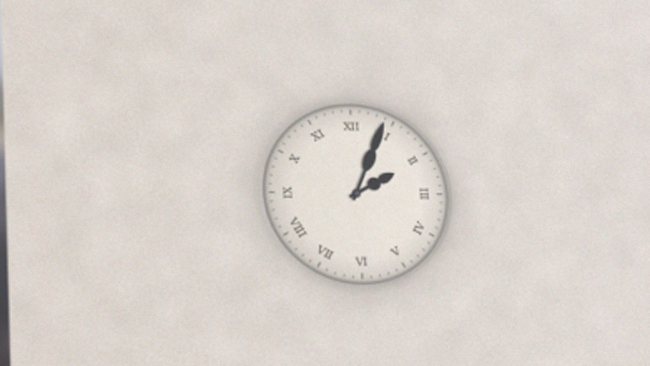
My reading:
2h04
